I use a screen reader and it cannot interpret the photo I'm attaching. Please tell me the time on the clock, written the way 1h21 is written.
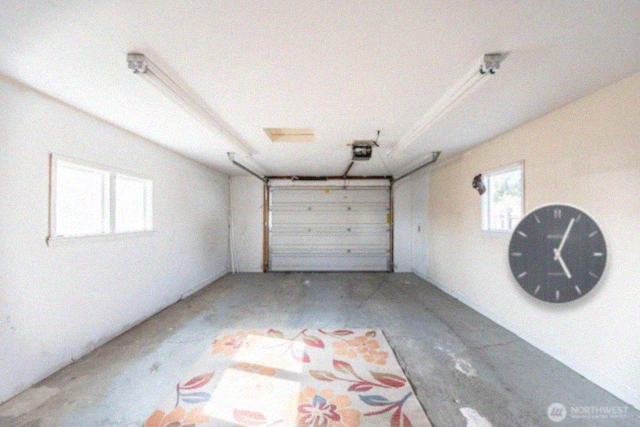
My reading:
5h04
